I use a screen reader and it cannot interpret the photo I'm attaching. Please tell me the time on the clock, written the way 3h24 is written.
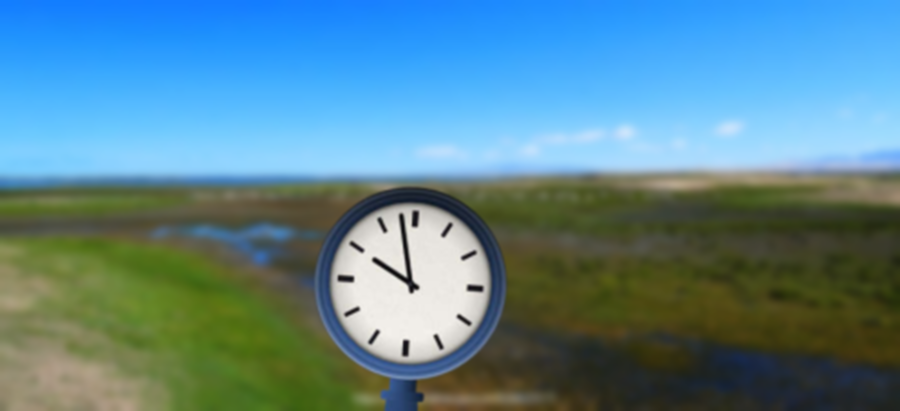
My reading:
9h58
